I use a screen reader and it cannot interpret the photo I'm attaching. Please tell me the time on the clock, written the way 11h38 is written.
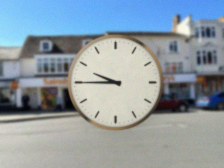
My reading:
9h45
